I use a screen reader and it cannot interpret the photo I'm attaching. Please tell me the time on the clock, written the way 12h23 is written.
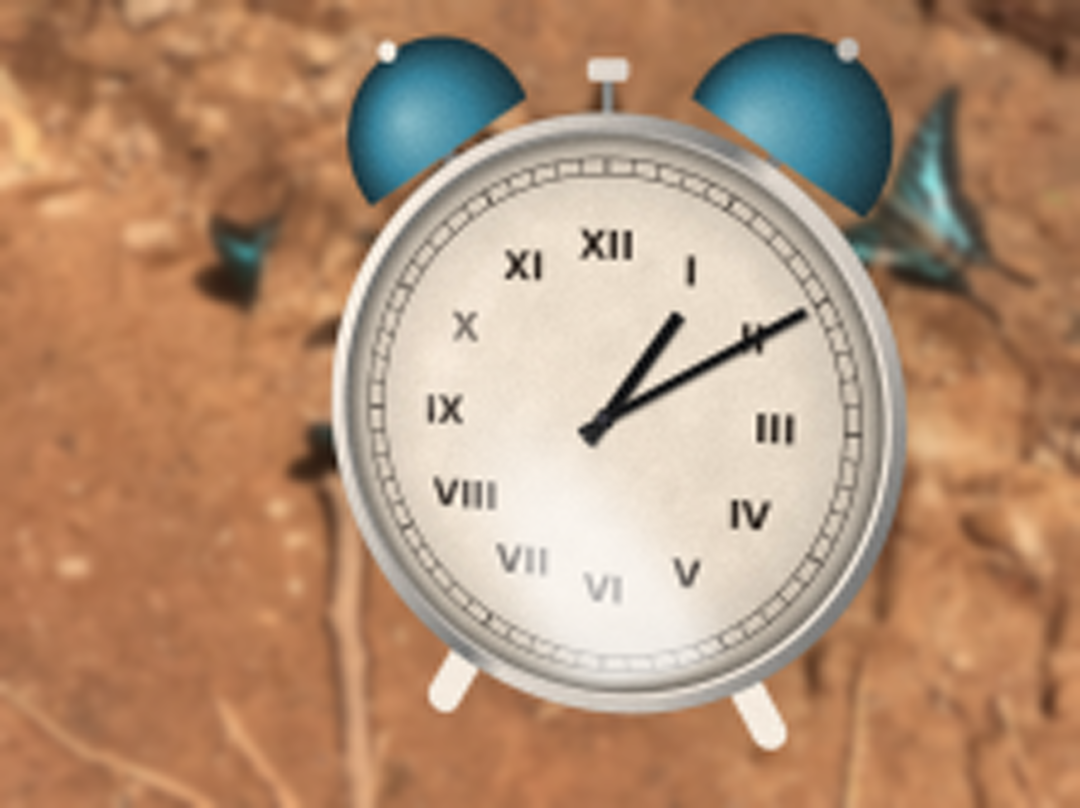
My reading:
1h10
